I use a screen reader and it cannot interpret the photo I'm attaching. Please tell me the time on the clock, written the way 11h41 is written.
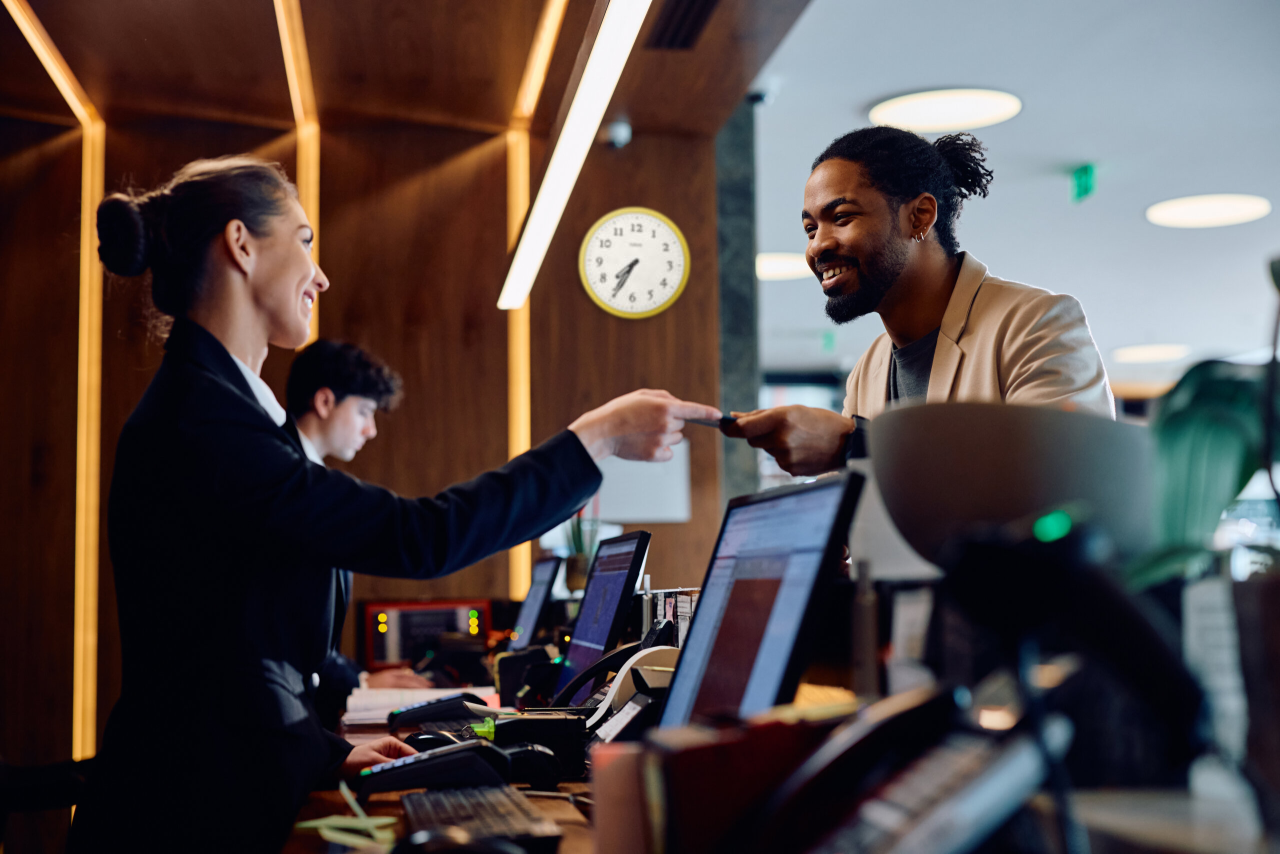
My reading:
7h35
